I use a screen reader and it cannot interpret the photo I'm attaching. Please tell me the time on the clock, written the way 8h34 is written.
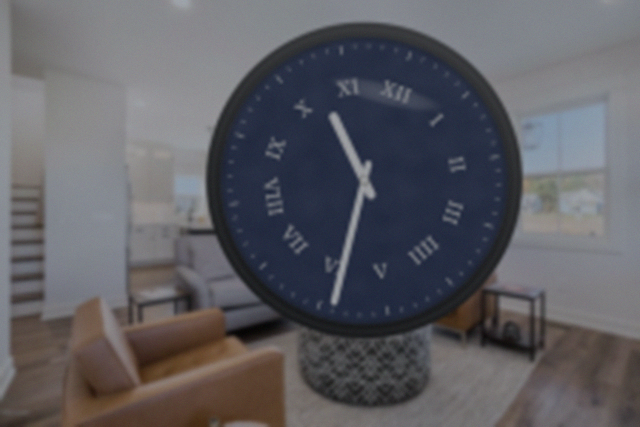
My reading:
10h29
